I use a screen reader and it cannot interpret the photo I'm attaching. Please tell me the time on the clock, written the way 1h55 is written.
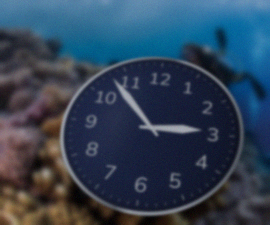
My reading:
2h53
